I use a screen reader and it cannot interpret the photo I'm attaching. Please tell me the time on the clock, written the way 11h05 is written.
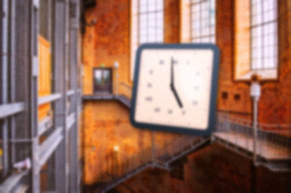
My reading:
4h59
